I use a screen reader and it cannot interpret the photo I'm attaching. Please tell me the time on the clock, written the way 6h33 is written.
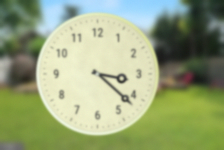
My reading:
3h22
